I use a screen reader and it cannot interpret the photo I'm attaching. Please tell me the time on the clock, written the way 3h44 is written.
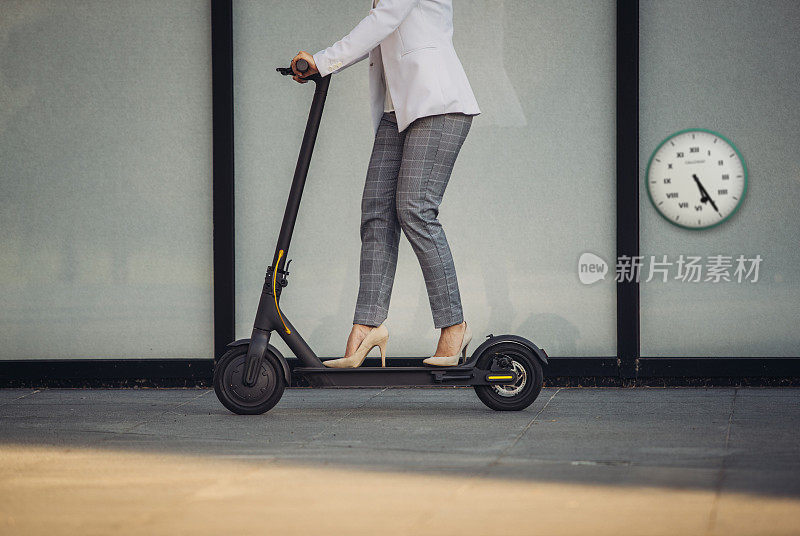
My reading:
5h25
